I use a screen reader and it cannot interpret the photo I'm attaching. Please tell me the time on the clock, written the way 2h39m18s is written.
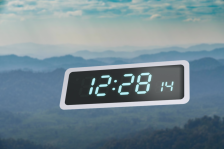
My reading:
12h28m14s
